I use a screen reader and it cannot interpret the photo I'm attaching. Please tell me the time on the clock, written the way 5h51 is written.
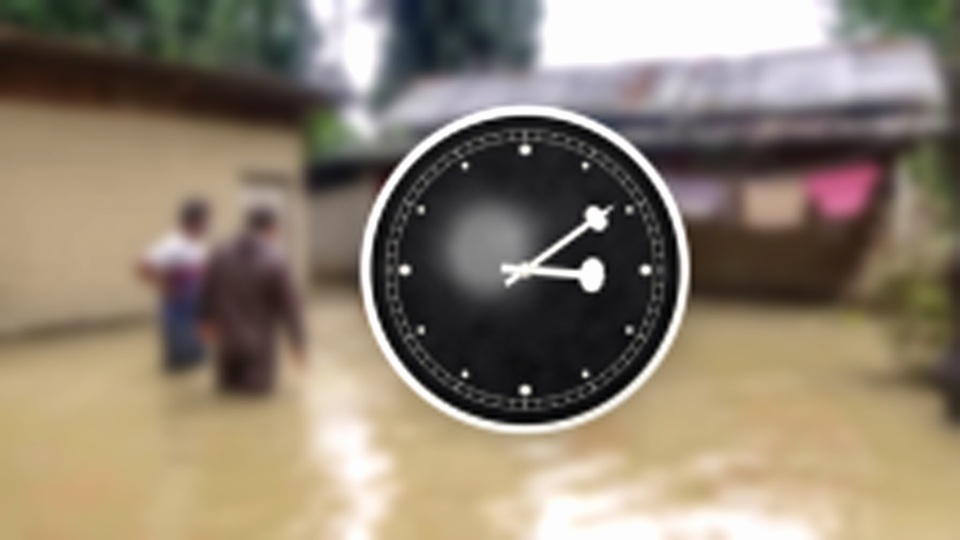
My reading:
3h09
